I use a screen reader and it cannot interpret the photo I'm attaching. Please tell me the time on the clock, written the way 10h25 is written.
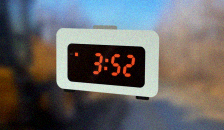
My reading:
3h52
